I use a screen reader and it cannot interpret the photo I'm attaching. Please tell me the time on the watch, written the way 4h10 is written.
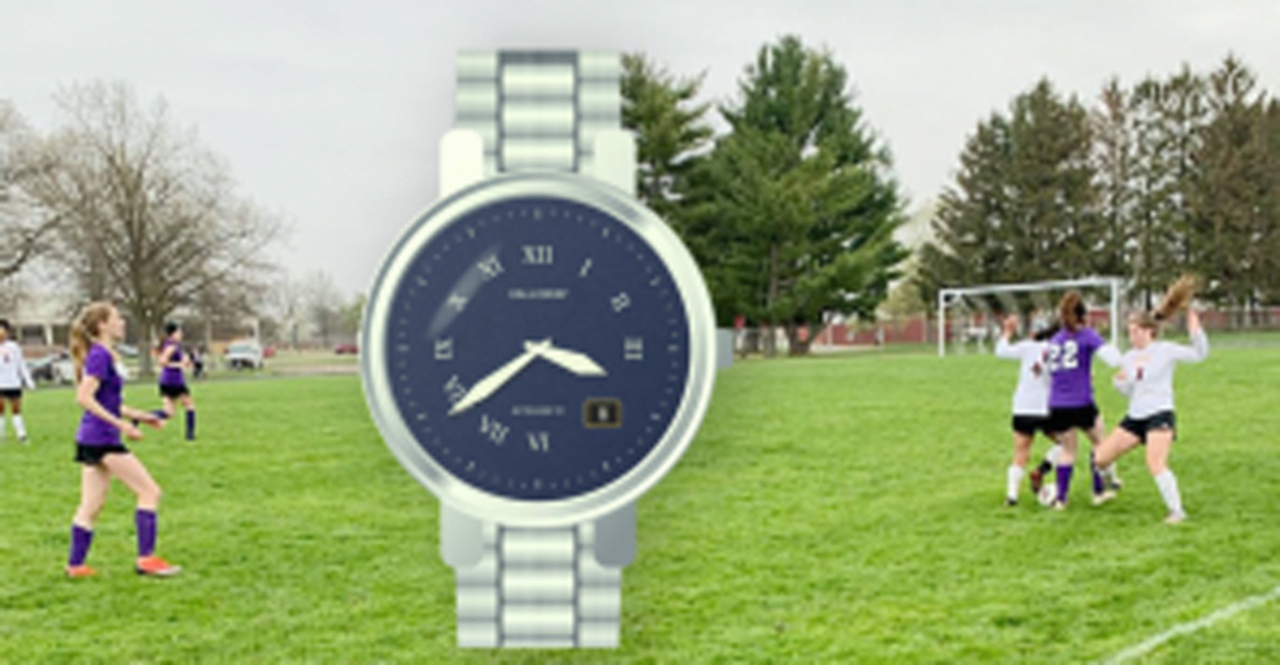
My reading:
3h39
